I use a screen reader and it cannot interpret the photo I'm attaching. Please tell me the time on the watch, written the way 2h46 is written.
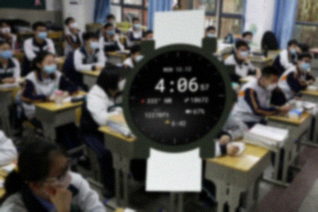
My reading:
4h06
